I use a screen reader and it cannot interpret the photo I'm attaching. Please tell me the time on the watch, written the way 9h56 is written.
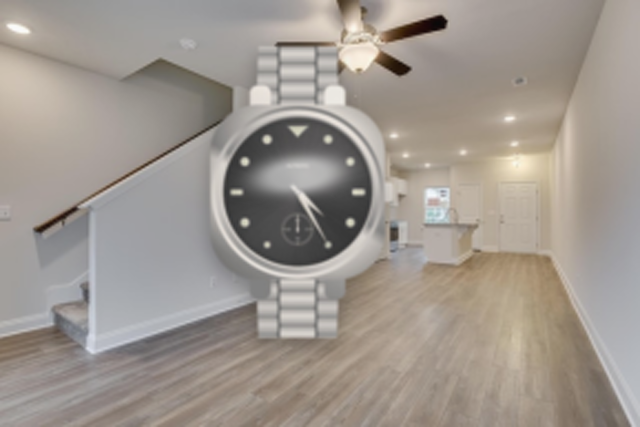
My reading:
4h25
